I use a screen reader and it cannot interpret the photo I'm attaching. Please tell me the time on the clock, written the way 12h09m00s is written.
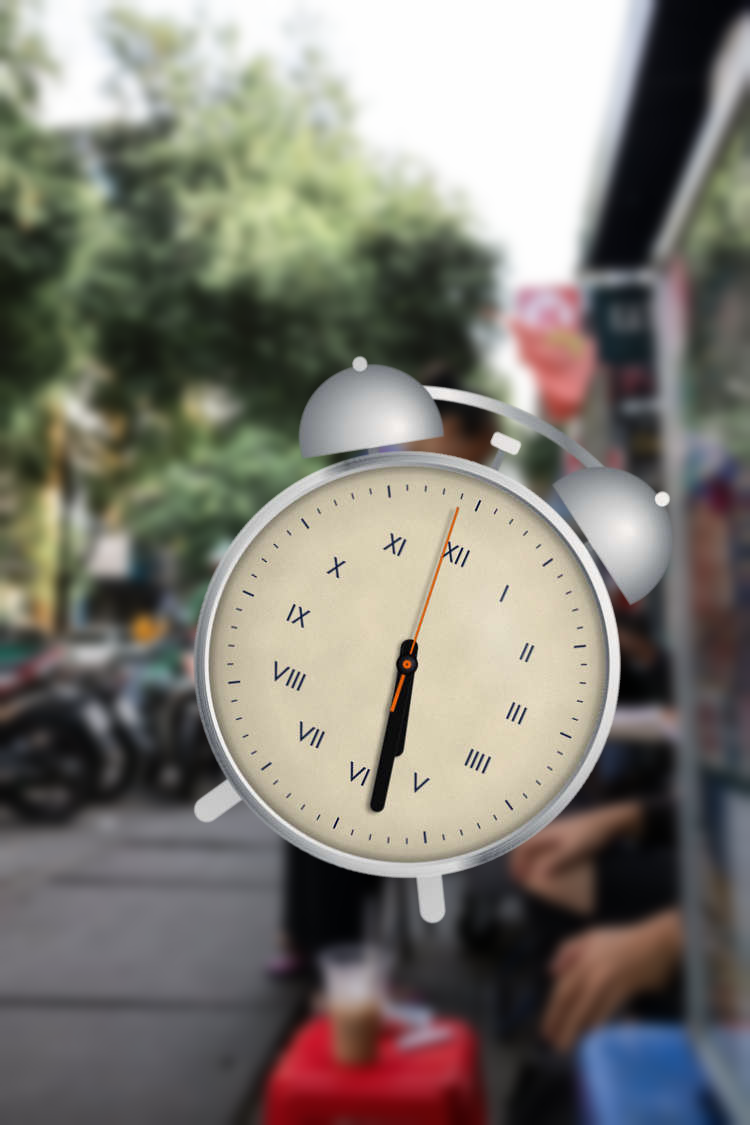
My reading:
5h27m59s
